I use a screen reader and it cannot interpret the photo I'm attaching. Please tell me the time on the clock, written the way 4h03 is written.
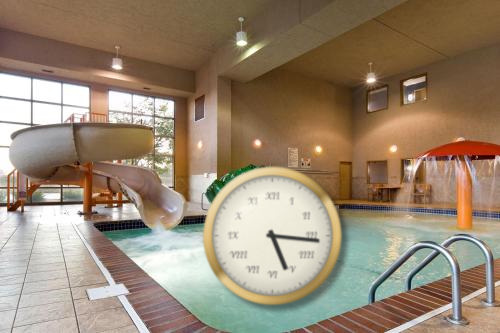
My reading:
5h16
